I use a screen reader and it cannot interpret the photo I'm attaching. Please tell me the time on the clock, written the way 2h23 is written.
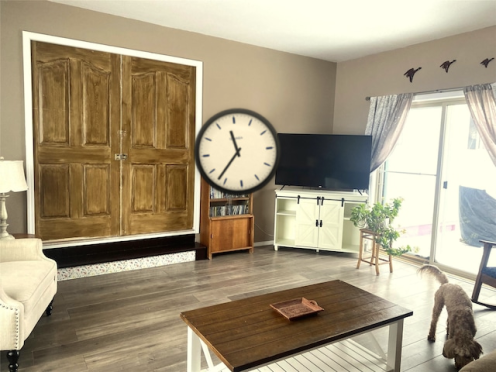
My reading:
11h37
